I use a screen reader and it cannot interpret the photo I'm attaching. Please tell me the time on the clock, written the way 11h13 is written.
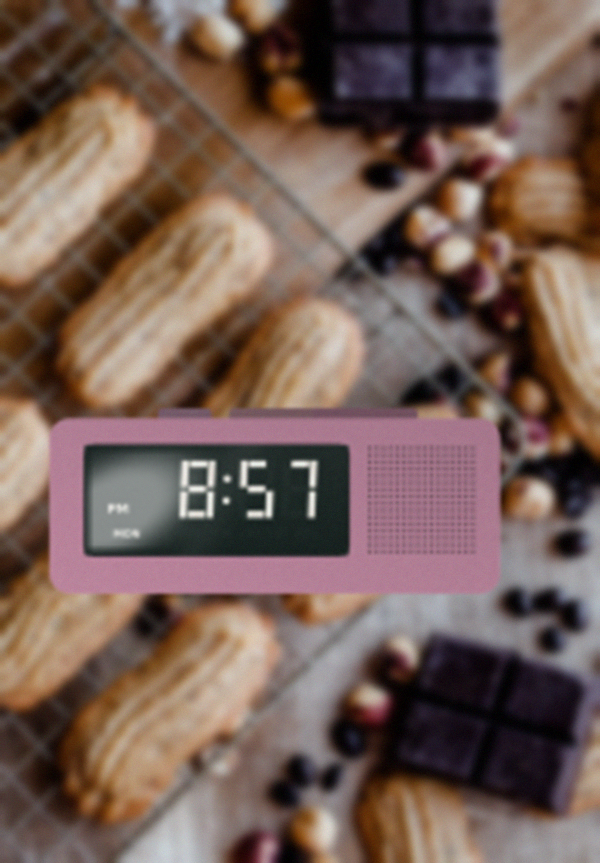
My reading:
8h57
